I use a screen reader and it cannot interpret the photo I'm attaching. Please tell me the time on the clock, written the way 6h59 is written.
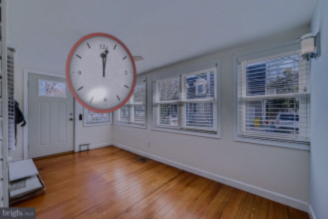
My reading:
12h02
